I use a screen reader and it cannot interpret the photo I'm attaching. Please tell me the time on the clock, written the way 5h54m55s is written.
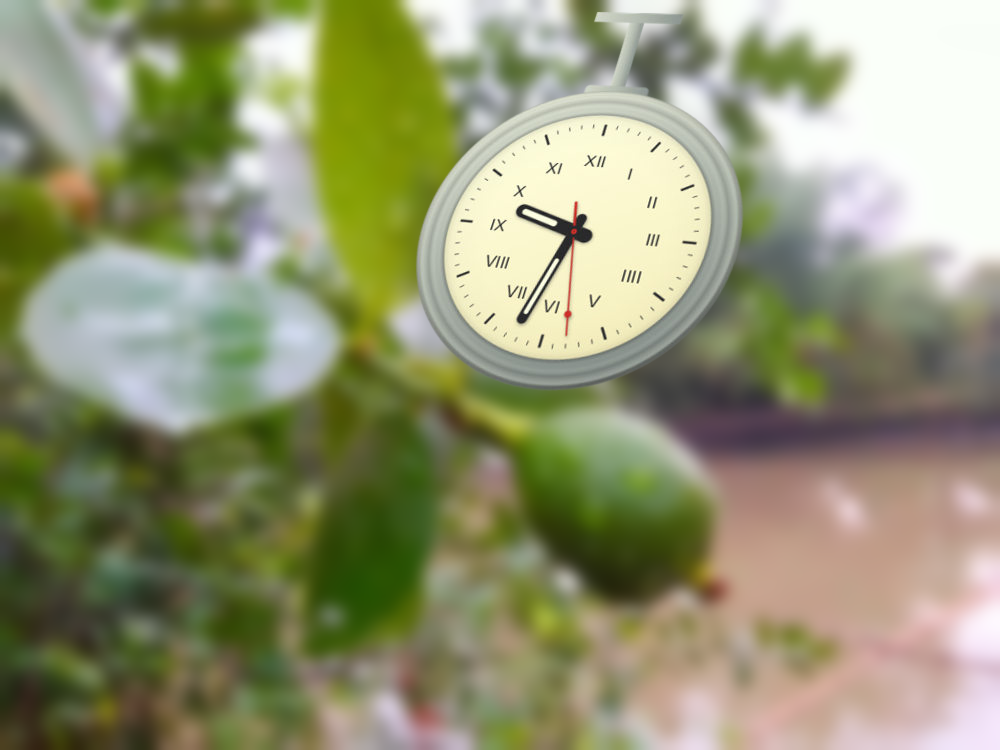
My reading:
9h32m28s
